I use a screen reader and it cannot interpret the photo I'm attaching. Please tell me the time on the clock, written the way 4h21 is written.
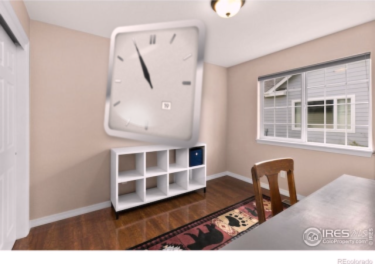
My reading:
10h55
